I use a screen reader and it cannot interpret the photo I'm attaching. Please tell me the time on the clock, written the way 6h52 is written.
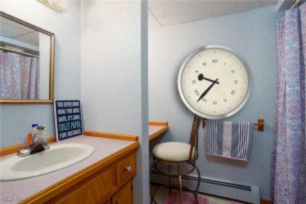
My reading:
9h37
